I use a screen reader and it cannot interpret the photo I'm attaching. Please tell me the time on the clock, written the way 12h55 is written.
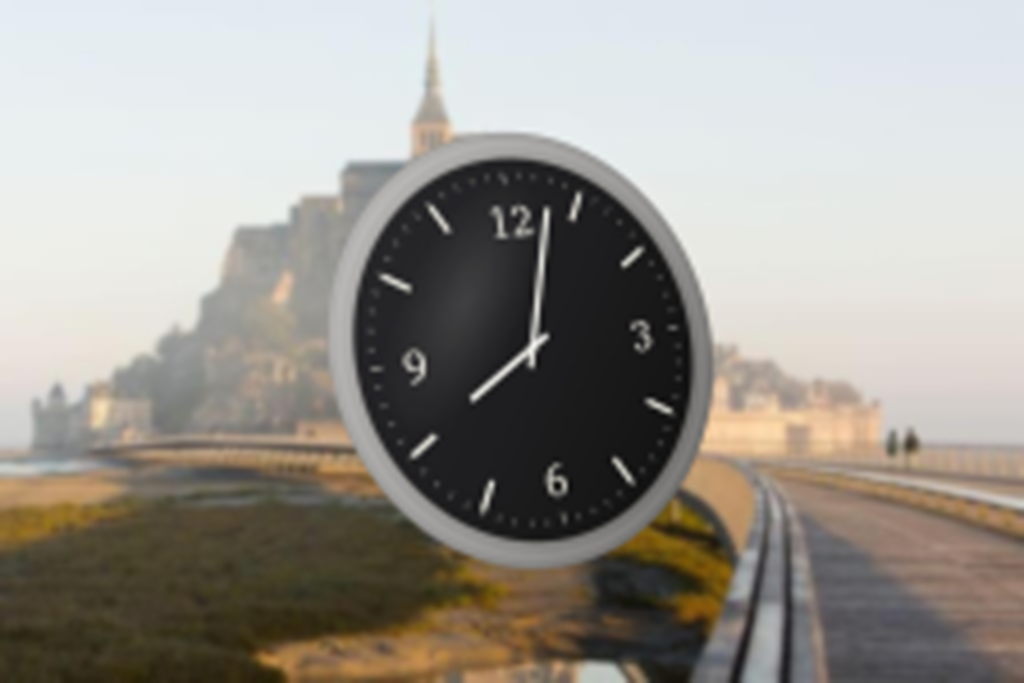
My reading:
8h03
